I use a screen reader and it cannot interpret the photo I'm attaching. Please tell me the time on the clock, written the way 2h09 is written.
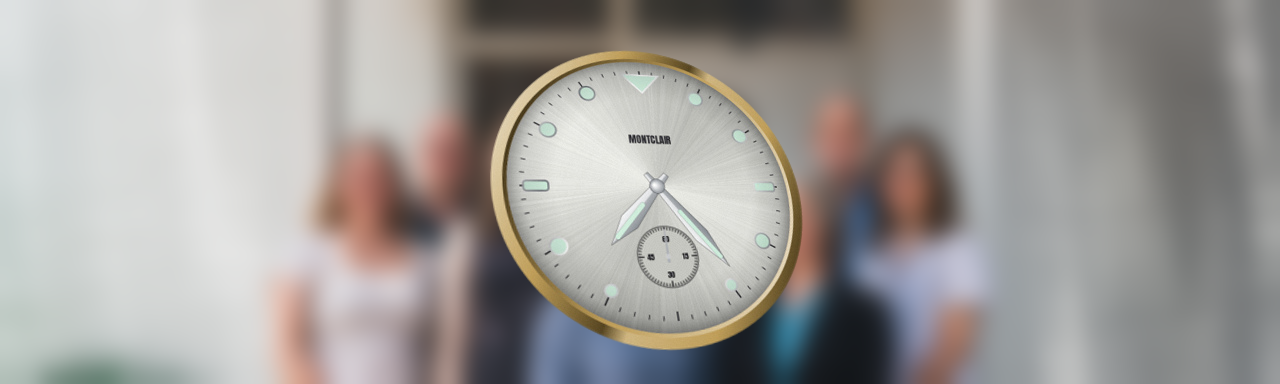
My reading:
7h24
